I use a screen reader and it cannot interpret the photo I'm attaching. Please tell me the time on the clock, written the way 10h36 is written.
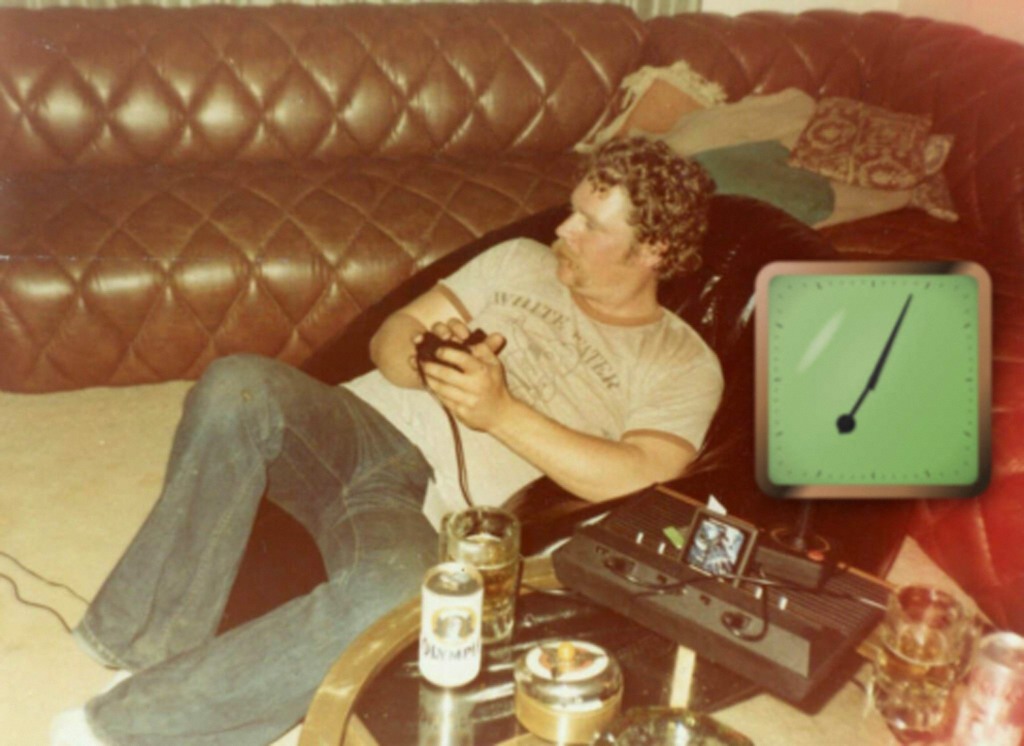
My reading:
7h04
